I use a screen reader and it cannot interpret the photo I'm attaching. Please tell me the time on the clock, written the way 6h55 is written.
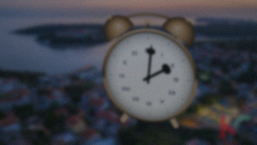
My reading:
2h01
